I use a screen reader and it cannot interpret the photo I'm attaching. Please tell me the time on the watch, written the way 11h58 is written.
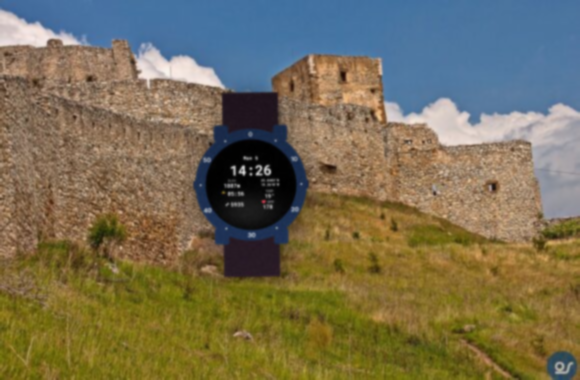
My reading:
14h26
